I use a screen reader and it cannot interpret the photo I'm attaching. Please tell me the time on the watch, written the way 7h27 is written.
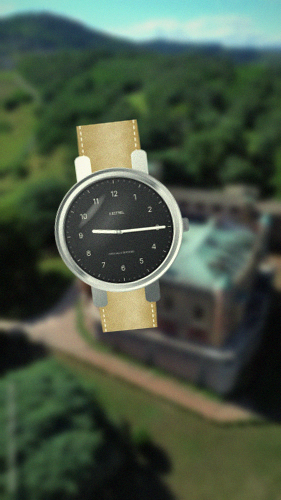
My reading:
9h15
